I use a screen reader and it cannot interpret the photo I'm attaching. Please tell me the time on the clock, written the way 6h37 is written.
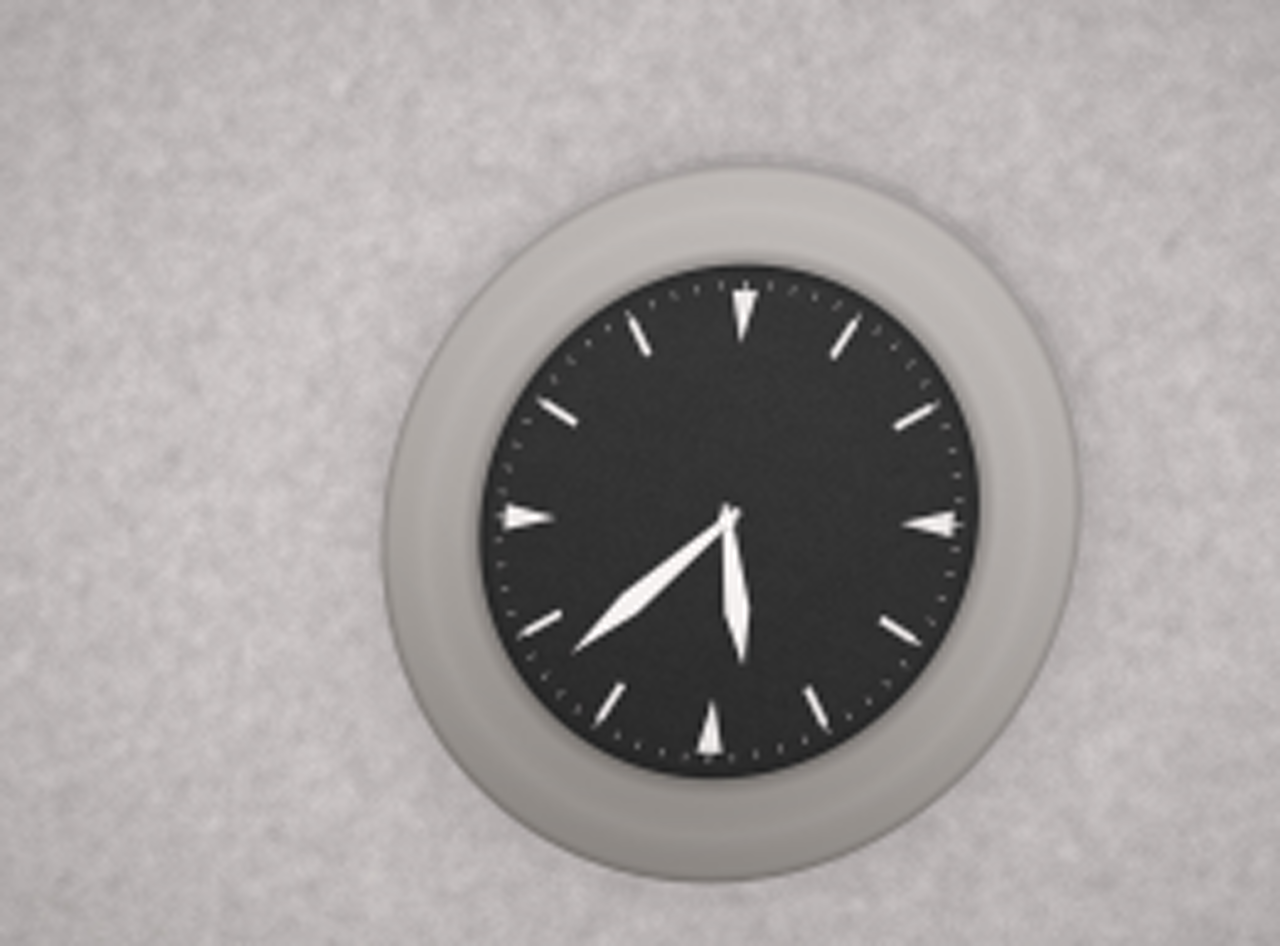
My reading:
5h38
